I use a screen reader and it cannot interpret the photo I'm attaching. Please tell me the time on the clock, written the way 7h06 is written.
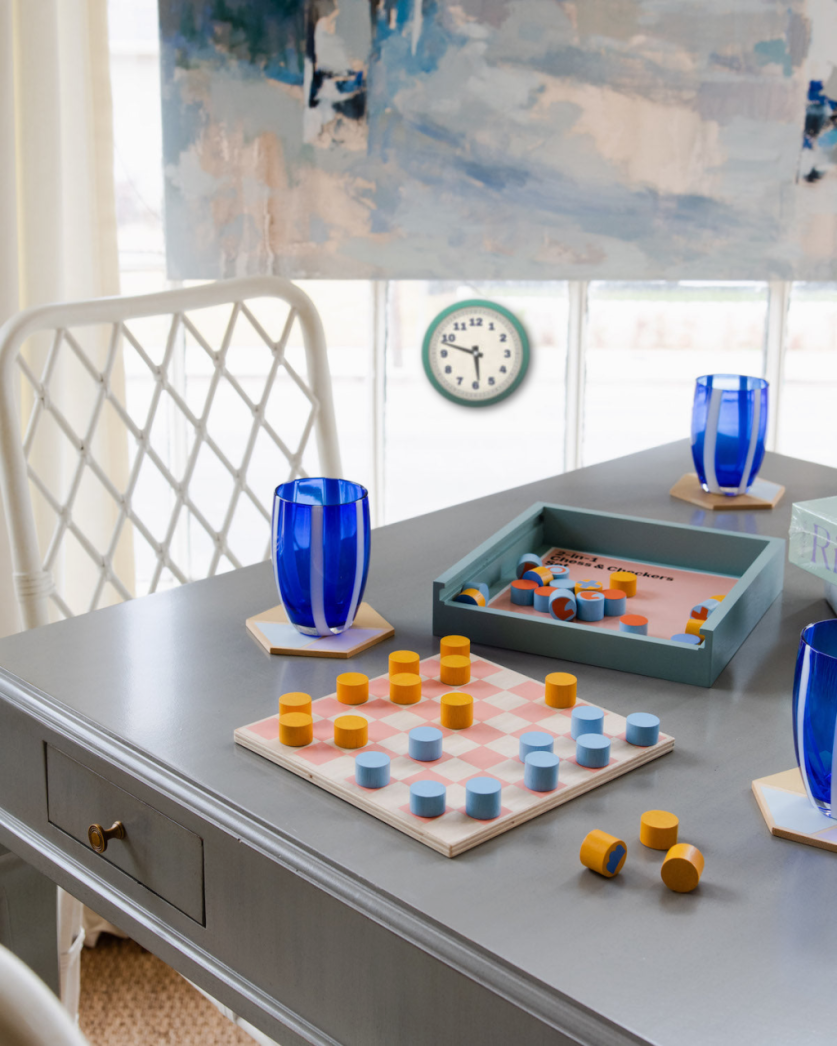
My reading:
5h48
